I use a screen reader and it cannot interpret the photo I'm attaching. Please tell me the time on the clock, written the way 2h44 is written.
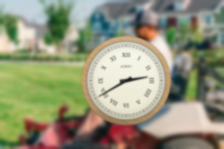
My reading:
2h40
